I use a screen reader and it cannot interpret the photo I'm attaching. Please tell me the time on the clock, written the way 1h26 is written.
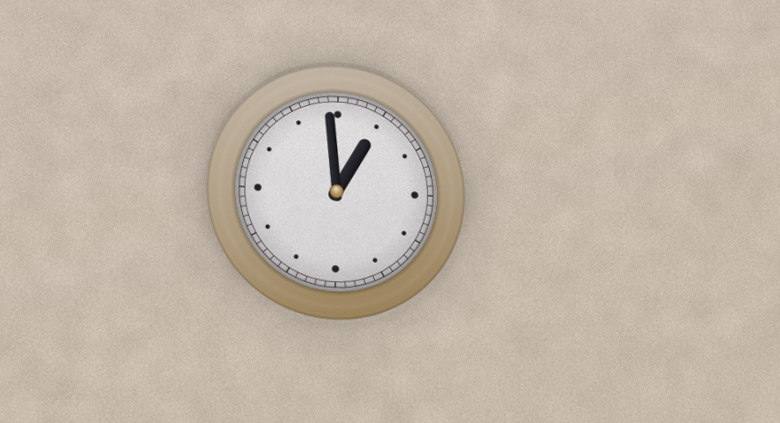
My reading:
12h59
